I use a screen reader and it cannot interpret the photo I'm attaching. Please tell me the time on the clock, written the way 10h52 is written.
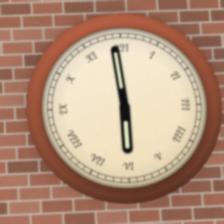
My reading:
5h59
